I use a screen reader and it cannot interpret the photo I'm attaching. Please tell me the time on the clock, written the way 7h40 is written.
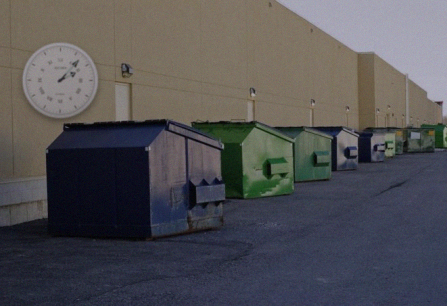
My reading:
2h07
